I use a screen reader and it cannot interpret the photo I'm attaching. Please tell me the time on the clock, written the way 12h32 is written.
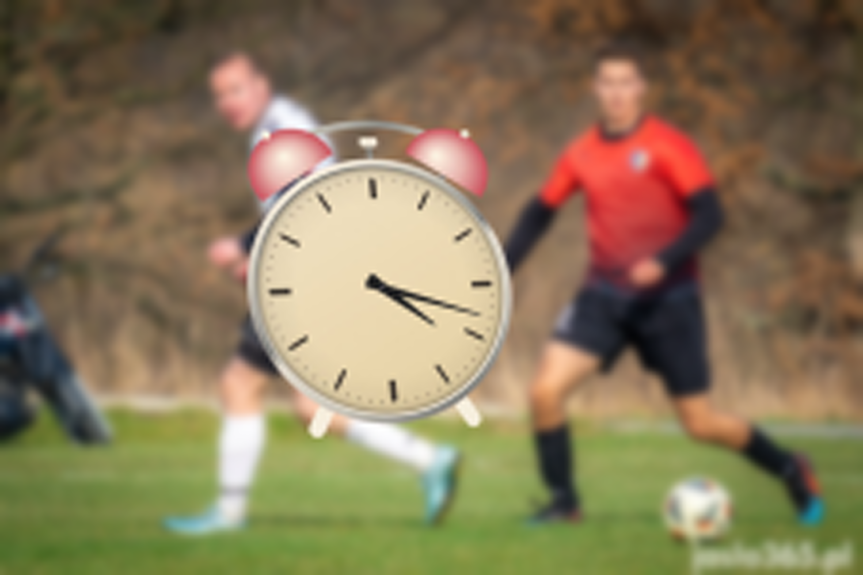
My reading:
4h18
